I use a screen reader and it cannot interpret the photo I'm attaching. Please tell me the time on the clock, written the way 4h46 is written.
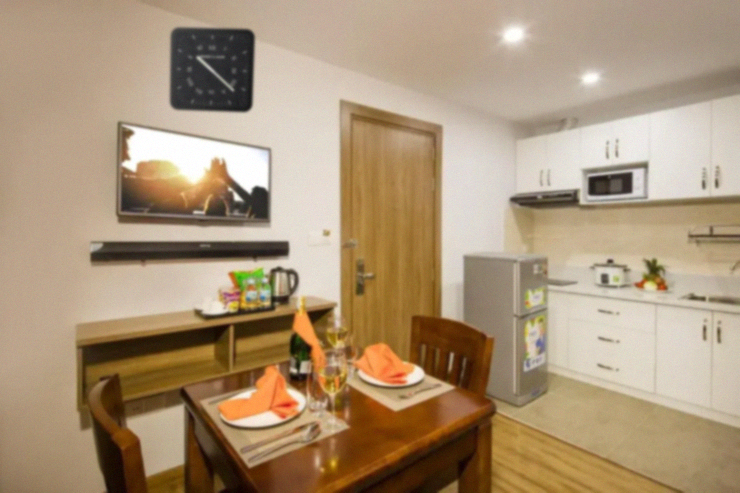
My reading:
10h22
